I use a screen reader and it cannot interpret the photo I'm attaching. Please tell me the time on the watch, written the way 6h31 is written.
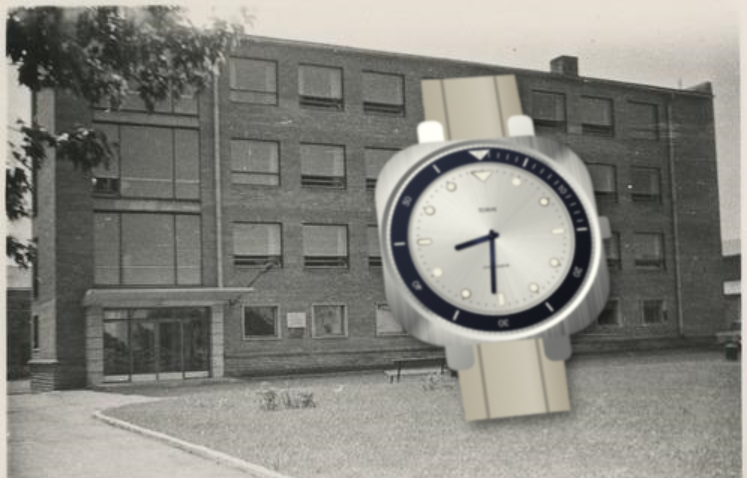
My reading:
8h31
